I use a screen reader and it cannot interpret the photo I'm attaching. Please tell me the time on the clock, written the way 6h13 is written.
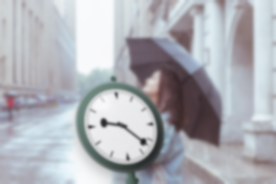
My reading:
9h22
